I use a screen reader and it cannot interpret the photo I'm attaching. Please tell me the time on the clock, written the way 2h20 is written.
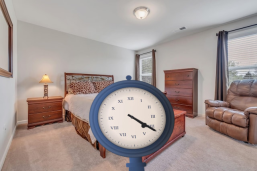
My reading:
4h21
